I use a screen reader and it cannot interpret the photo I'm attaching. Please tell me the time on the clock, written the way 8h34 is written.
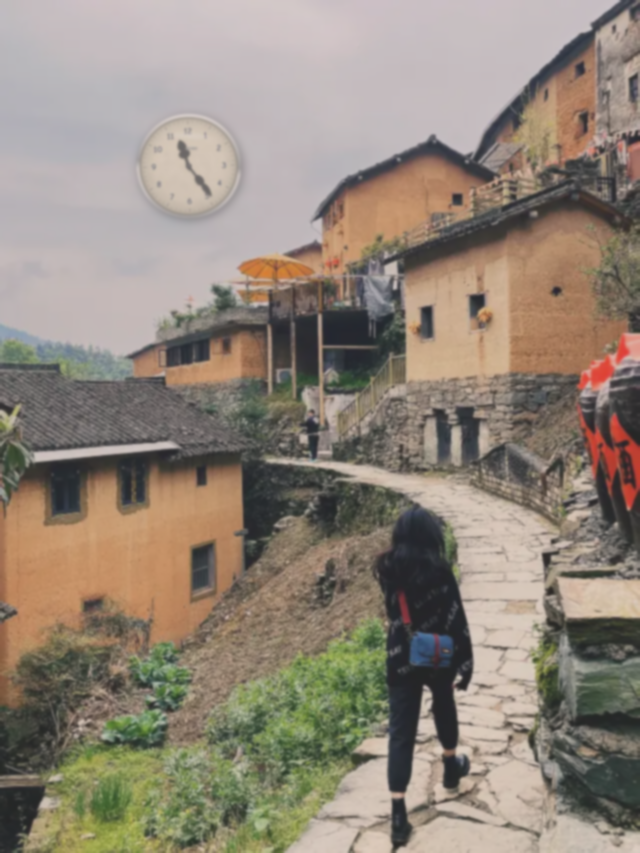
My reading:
11h24
